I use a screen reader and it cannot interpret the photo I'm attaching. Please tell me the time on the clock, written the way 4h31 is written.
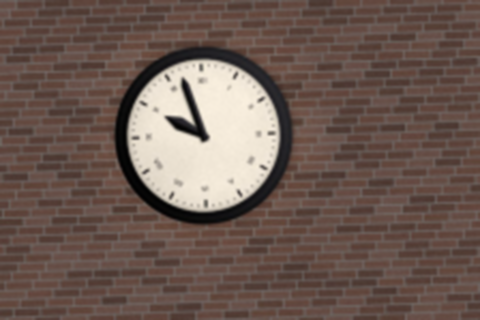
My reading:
9h57
